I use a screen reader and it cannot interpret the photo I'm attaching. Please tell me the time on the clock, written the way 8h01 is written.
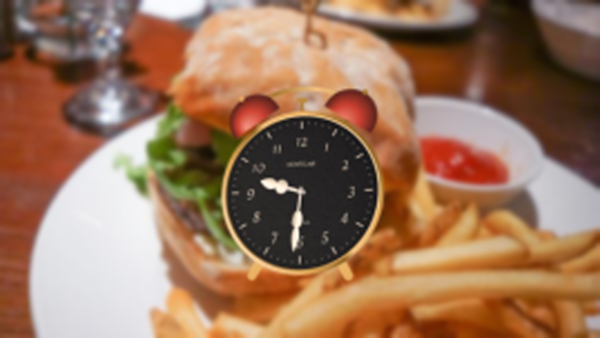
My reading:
9h31
